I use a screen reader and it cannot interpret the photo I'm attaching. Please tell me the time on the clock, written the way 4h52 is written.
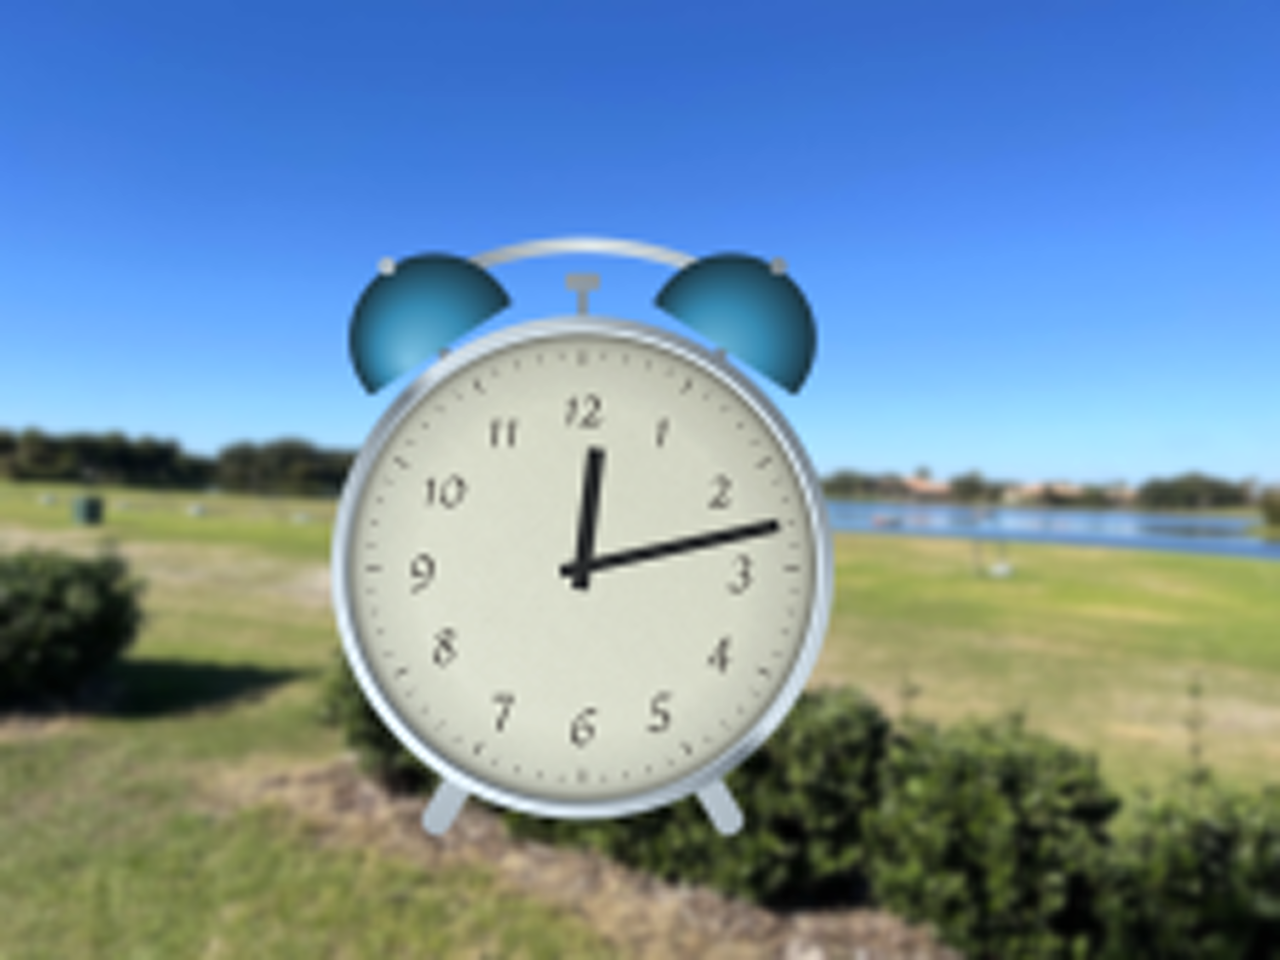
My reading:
12h13
